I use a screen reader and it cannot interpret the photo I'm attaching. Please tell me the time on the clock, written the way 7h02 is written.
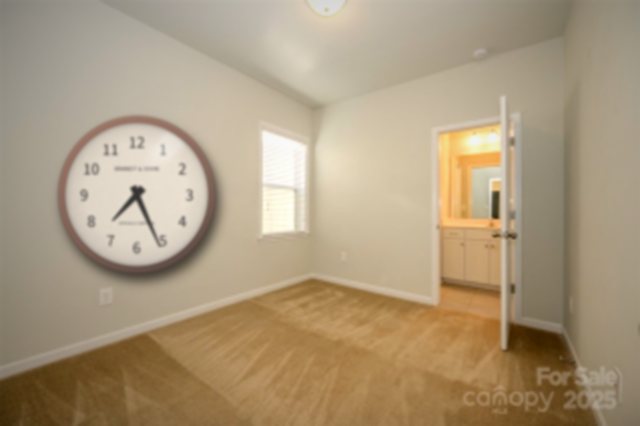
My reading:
7h26
